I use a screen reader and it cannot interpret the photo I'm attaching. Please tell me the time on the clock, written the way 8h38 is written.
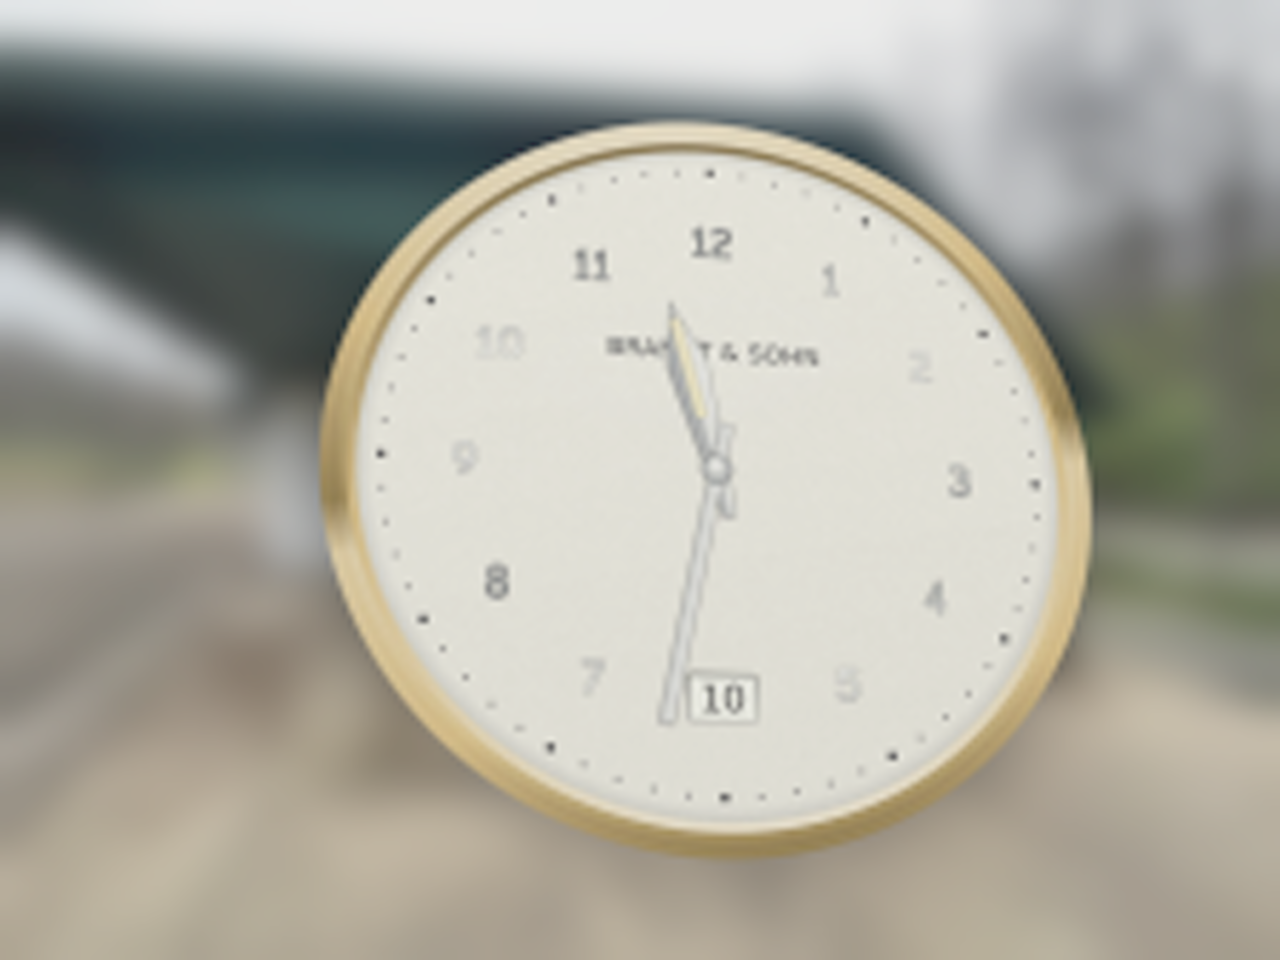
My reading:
11h32
